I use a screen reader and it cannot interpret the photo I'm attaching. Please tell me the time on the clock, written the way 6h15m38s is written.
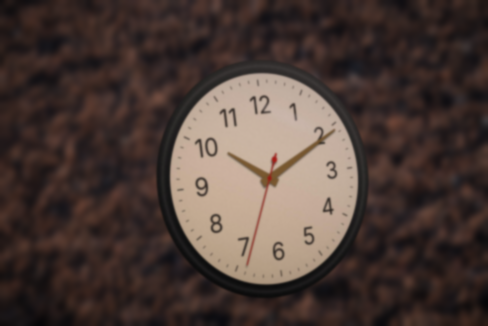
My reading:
10h10m34s
